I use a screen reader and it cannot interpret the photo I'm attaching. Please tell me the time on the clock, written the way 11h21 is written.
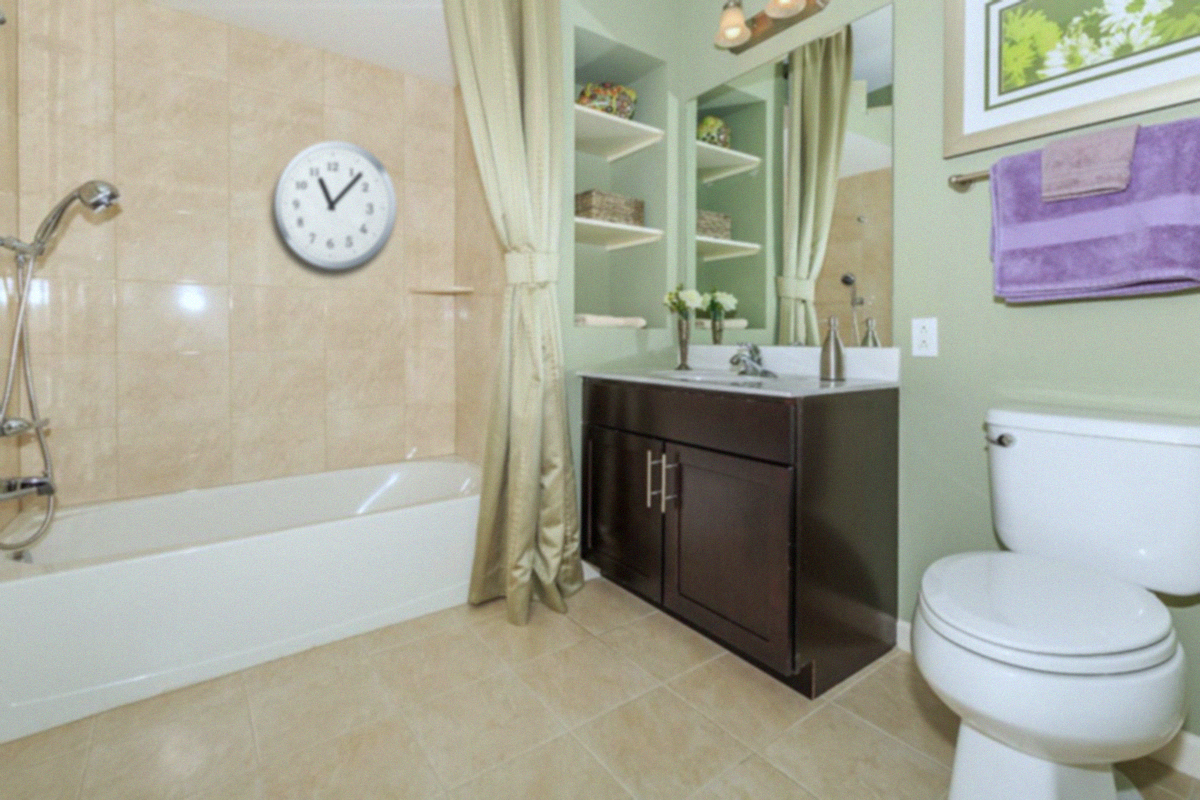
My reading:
11h07
